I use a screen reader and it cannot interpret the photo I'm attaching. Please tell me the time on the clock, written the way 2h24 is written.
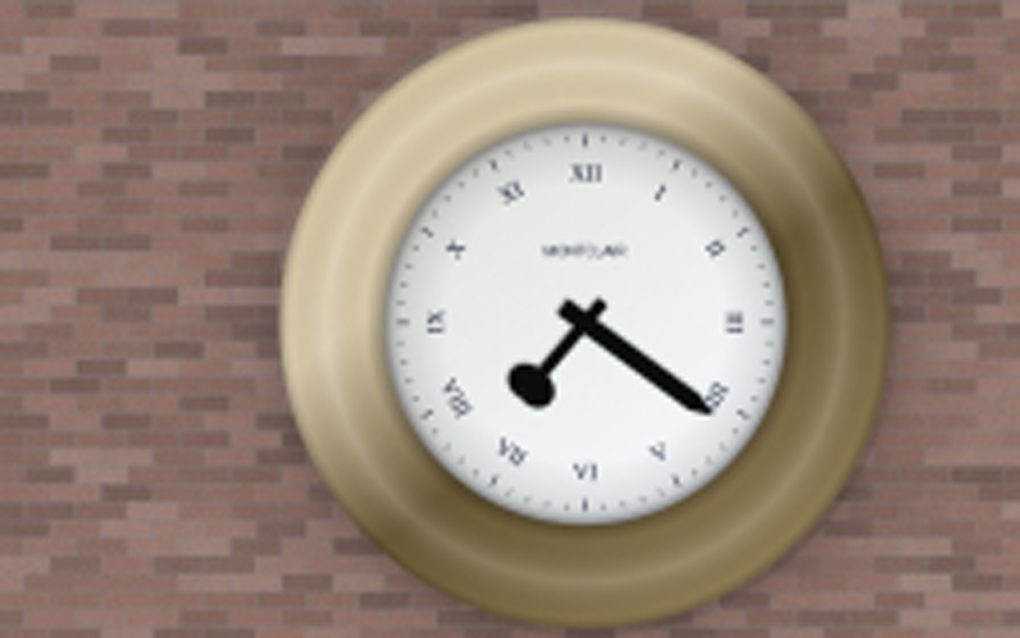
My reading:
7h21
